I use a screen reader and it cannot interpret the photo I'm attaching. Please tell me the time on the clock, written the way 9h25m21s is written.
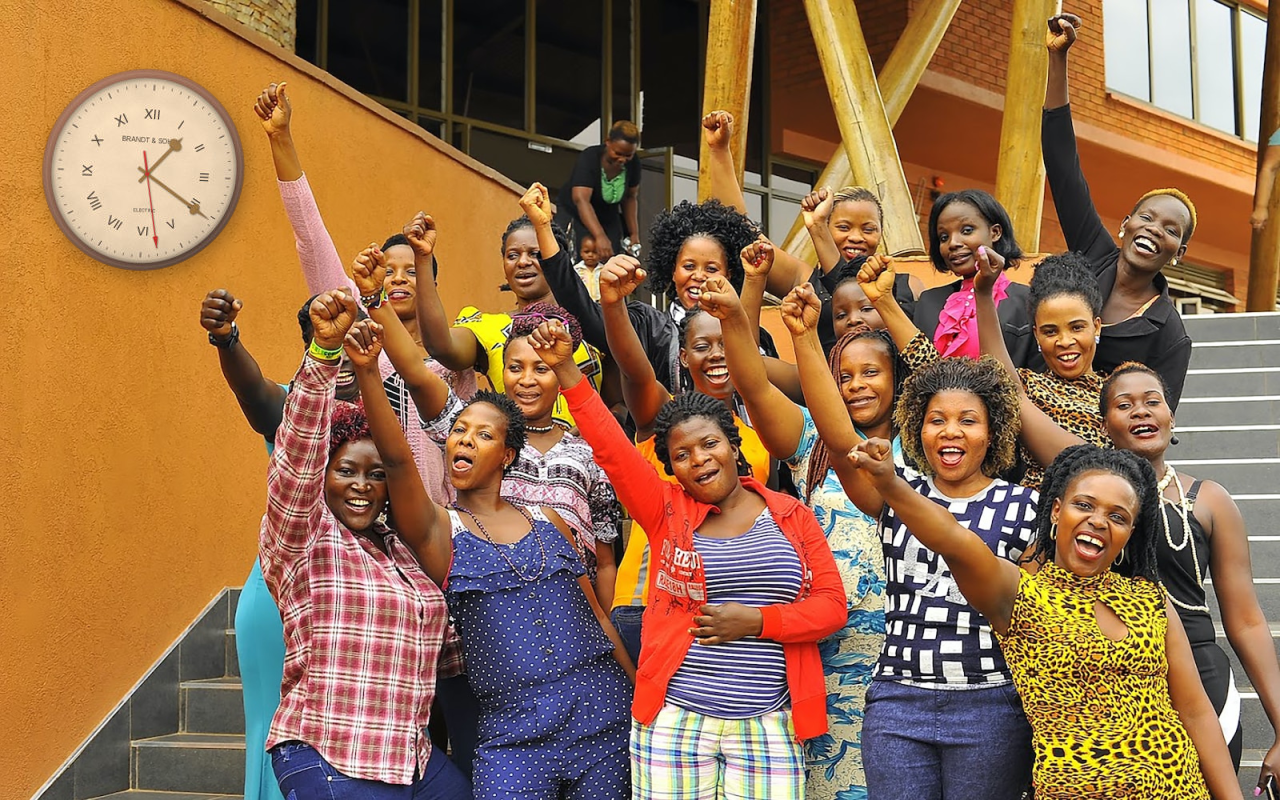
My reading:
1h20m28s
